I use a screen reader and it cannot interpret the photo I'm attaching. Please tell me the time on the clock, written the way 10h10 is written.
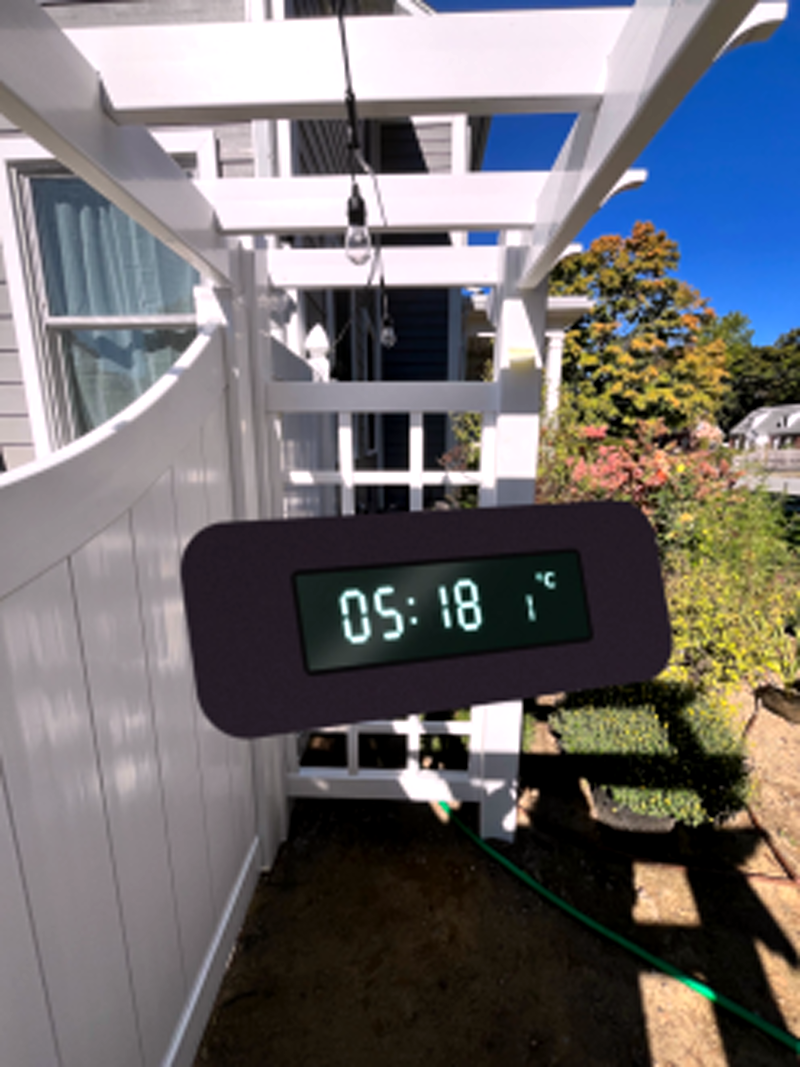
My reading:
5h18
